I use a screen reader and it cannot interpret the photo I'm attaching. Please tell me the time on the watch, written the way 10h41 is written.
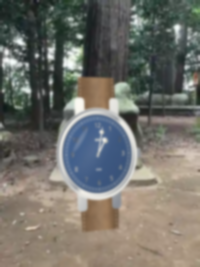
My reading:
1h02
